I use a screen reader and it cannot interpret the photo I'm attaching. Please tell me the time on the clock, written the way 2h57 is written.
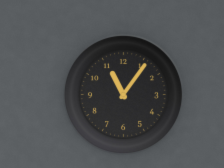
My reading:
11h06
